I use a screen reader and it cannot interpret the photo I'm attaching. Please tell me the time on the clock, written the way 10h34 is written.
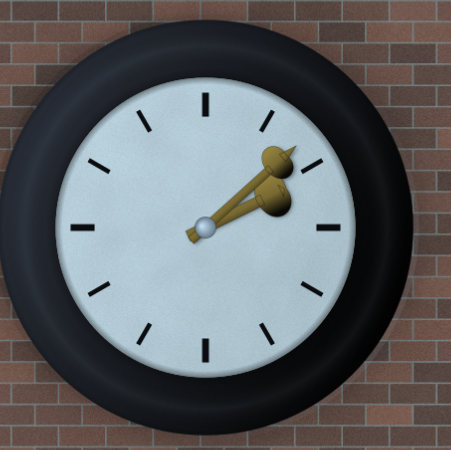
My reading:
2h08
